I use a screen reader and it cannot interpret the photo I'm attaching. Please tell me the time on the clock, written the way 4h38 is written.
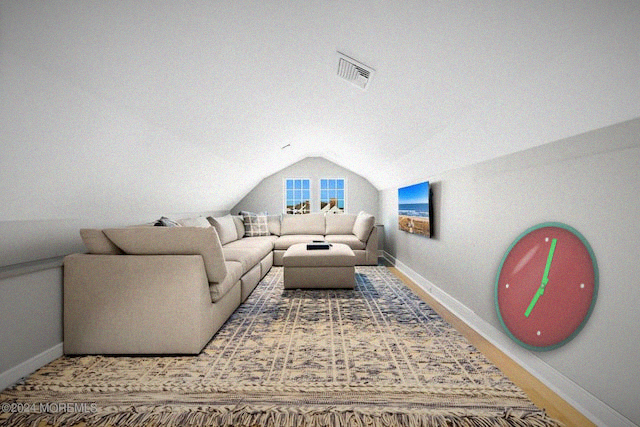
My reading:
7h02
